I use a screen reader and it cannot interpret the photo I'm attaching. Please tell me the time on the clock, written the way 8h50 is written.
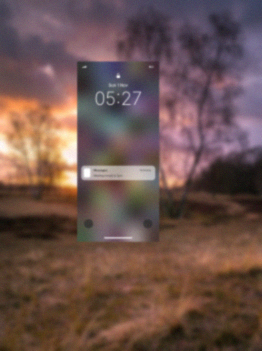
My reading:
5h27
